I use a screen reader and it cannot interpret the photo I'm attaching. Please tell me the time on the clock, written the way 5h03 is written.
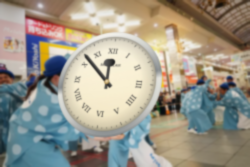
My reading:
11h52
